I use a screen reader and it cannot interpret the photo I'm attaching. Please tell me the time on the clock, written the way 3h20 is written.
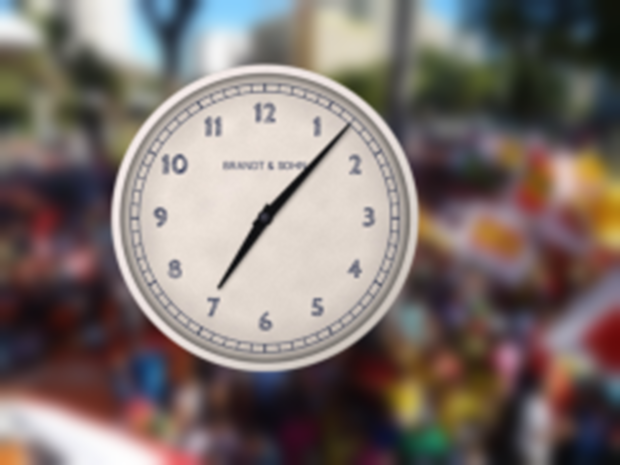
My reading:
7h07
